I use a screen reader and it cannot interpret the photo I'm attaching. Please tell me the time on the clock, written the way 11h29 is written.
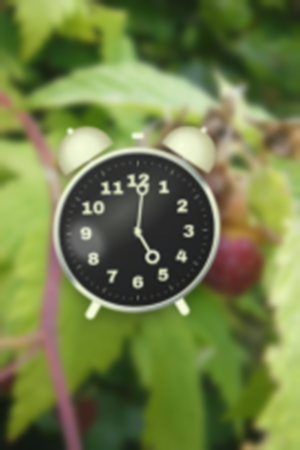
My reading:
5h01
